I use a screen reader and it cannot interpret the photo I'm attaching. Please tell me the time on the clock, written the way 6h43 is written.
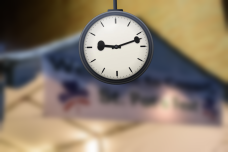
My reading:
9h12
